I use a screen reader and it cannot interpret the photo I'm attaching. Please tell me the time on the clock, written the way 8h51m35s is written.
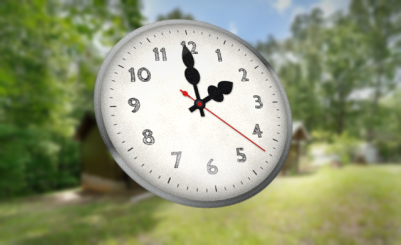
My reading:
1h59m22s
